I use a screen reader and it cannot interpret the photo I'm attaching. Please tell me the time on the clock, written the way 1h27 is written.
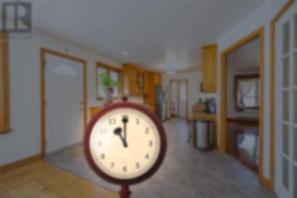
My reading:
11h00
